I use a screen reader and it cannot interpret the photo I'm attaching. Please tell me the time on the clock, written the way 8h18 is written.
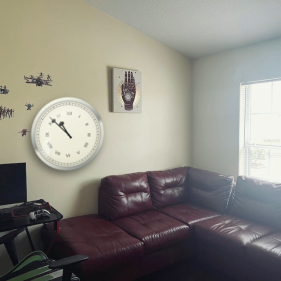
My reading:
10h52
